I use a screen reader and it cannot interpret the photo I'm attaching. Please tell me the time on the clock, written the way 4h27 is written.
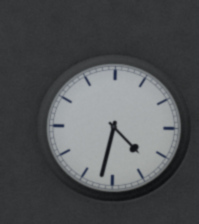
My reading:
4h32
